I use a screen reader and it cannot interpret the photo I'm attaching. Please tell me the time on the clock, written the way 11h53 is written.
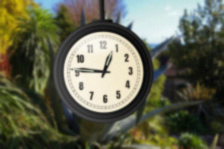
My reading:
12h46
